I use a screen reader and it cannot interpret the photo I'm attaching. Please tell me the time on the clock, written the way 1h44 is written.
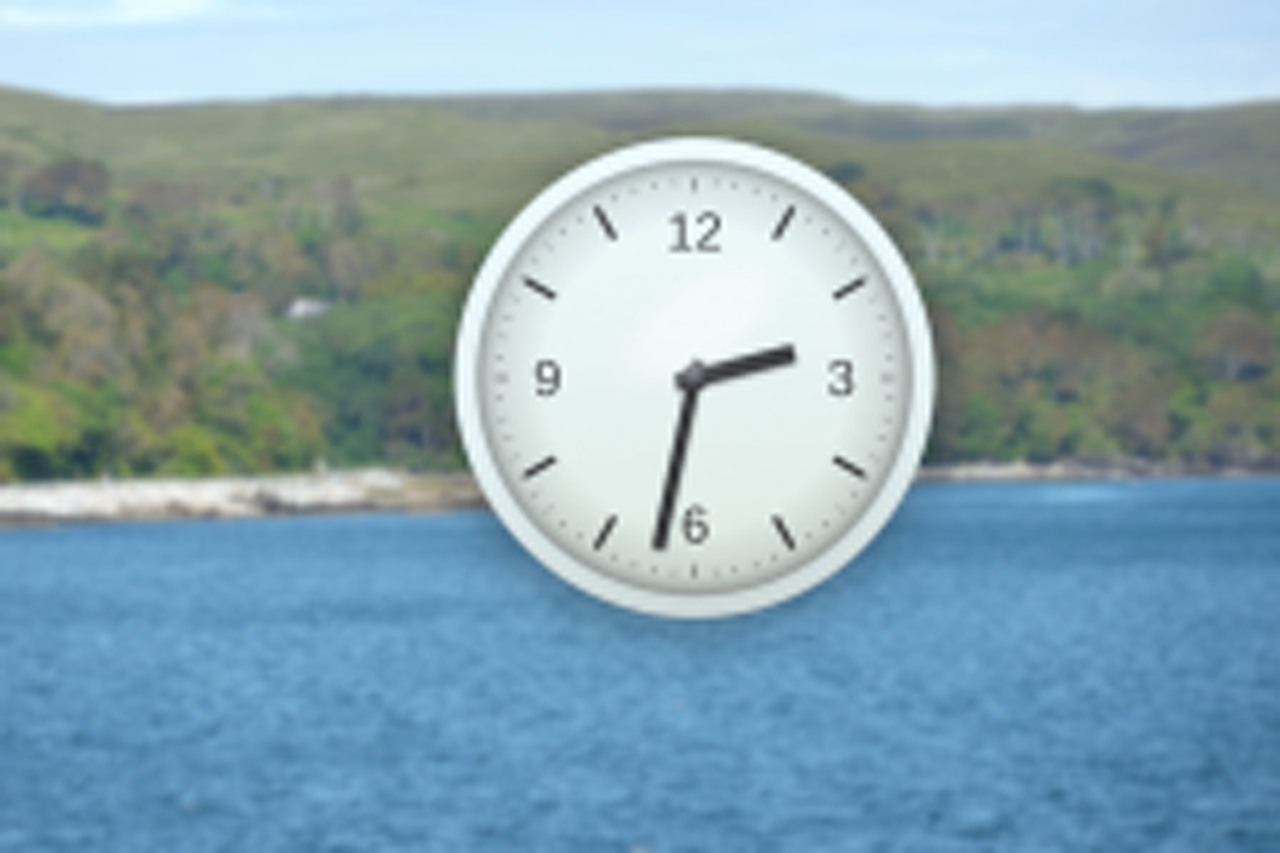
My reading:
2h32
